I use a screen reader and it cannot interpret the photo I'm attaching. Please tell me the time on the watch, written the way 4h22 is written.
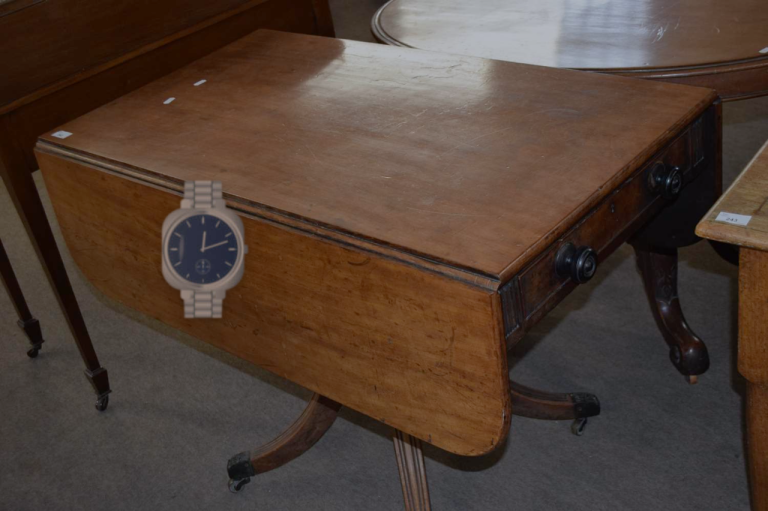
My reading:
12h12
